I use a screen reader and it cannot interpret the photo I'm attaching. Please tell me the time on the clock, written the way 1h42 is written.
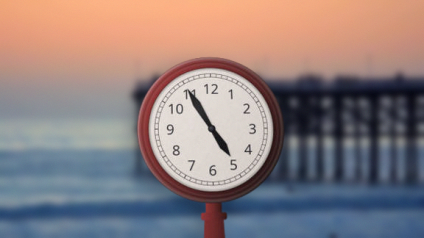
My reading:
4h55
